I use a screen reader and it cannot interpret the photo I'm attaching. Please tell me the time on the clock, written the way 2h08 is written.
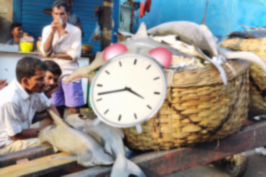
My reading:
3h42
